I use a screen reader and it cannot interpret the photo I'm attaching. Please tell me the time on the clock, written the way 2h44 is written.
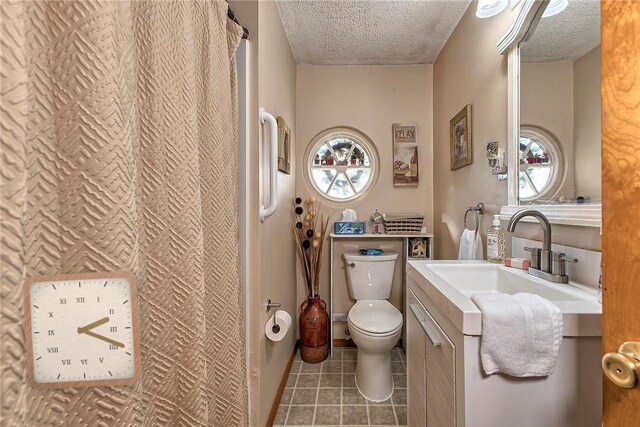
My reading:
2h19
